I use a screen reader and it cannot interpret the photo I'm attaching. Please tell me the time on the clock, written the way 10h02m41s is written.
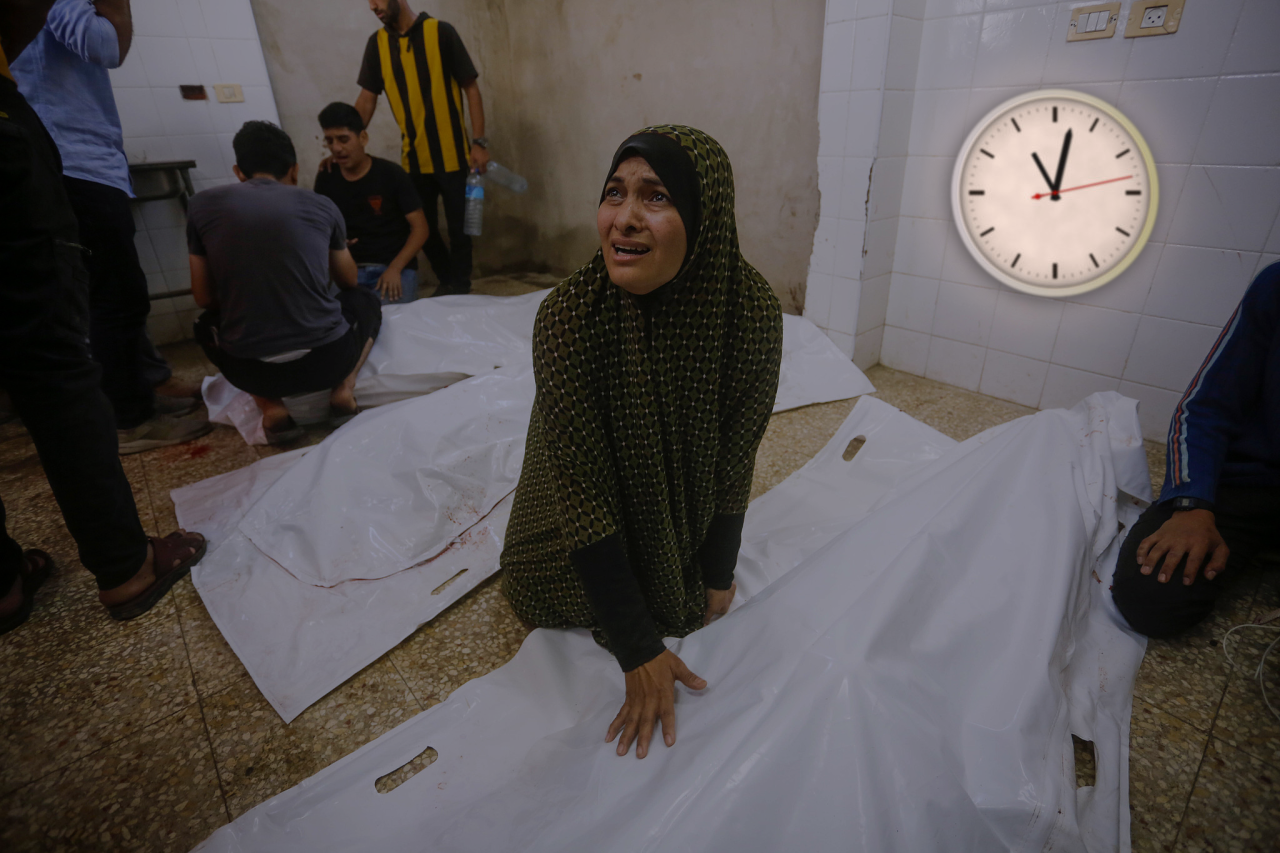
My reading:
11h02m13s
